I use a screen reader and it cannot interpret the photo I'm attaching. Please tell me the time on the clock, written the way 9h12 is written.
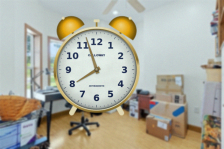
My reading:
7h57
